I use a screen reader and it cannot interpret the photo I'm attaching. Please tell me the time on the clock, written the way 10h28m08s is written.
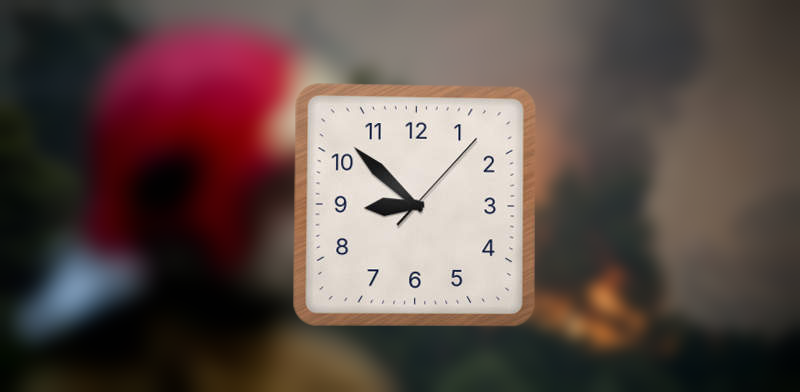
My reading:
8h52m07s
